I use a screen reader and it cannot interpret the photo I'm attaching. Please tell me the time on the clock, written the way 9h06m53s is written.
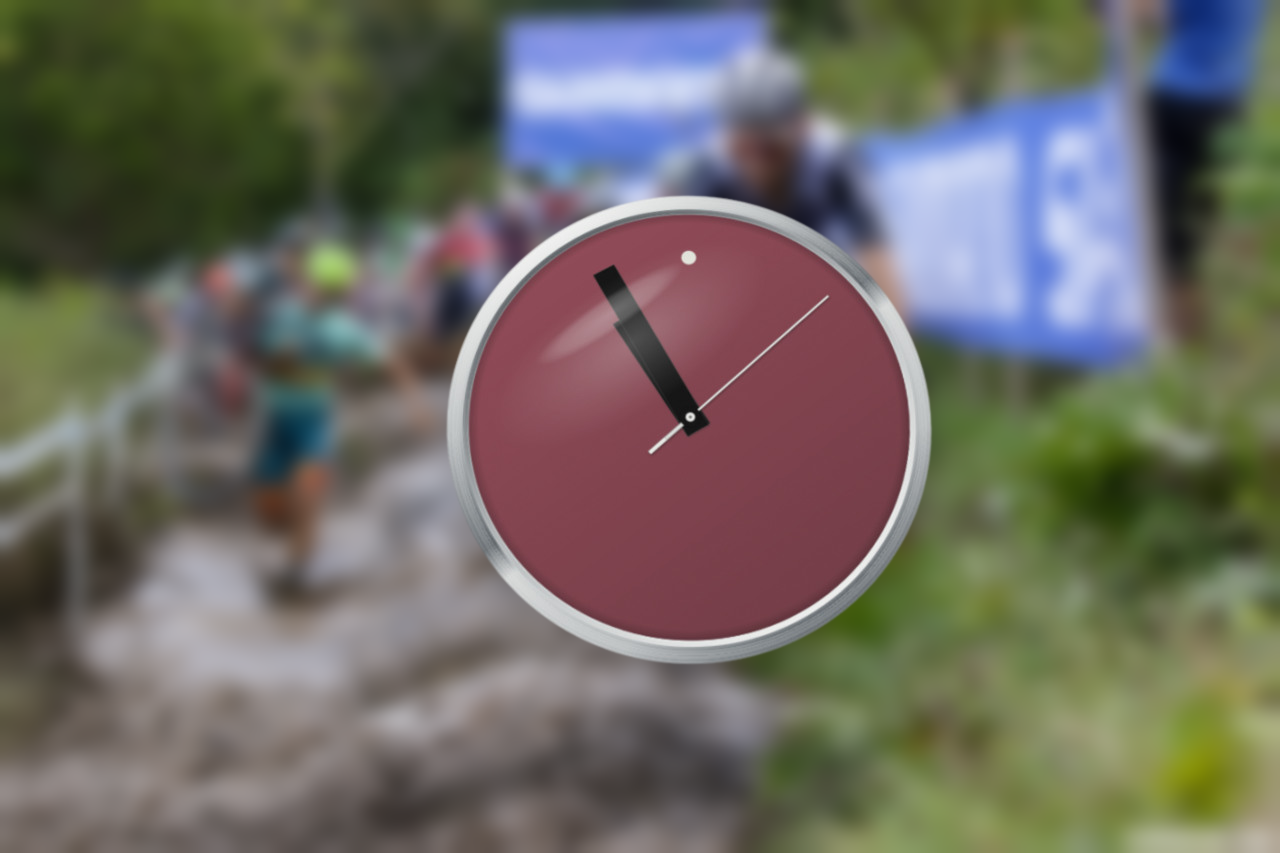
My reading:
10h55m08s
